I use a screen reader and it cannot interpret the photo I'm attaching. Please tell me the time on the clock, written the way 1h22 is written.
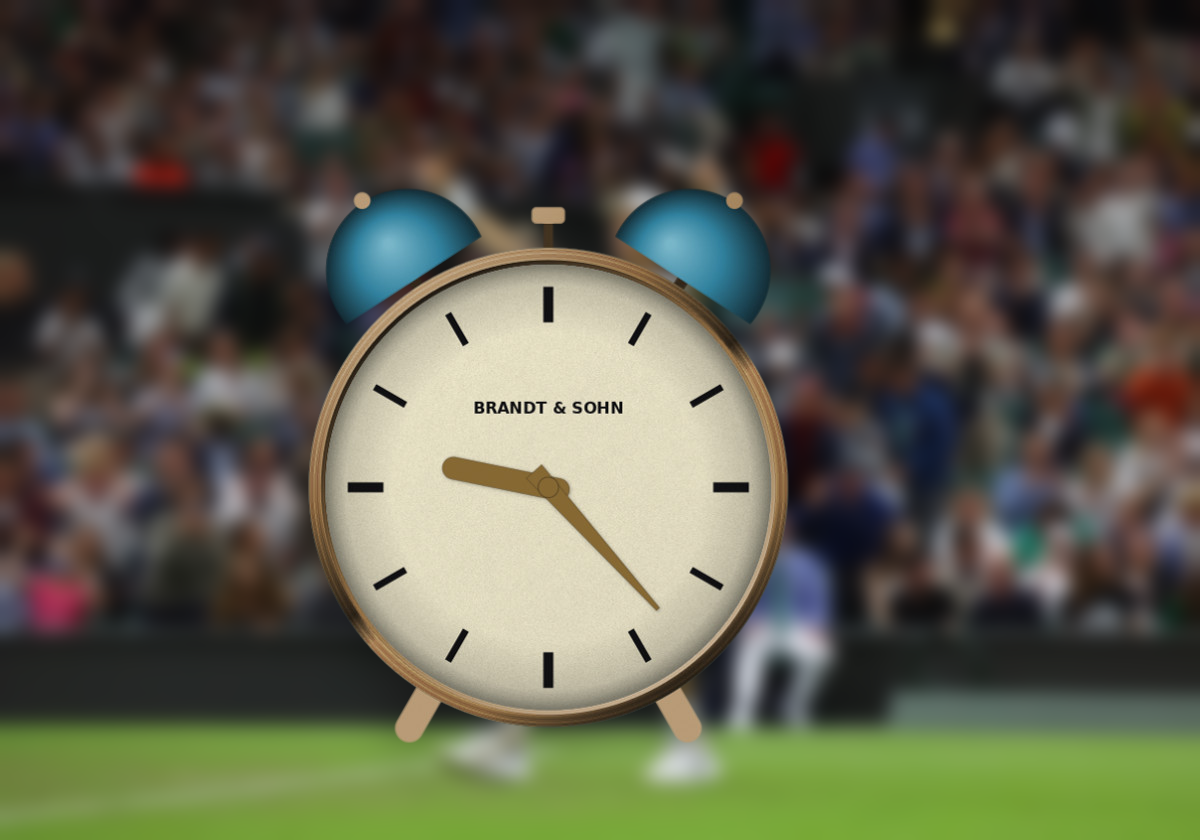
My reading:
9h23
